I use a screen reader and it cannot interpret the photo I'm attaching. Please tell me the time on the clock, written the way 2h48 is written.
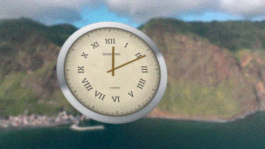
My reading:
12h11
